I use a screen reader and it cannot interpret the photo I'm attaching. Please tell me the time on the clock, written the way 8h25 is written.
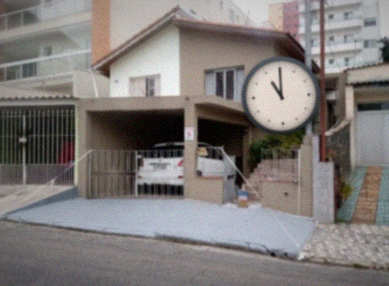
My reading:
11h00
